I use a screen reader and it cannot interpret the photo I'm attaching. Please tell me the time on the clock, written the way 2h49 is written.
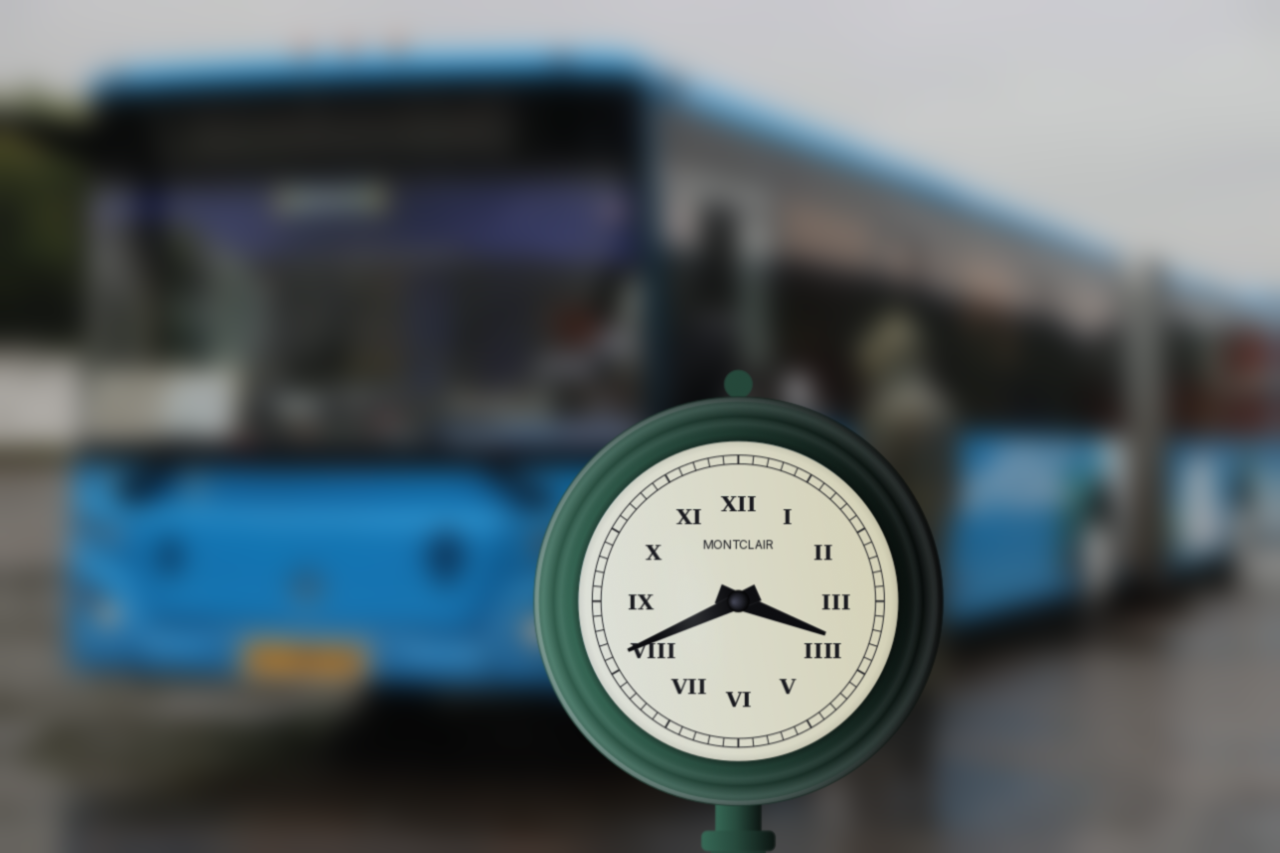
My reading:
3h41
